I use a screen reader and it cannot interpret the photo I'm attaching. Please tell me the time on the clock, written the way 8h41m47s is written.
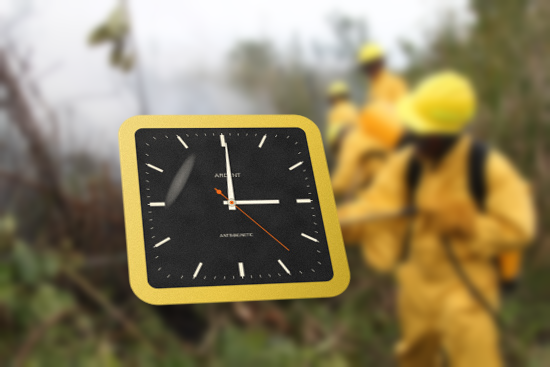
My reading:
3h00m23s
